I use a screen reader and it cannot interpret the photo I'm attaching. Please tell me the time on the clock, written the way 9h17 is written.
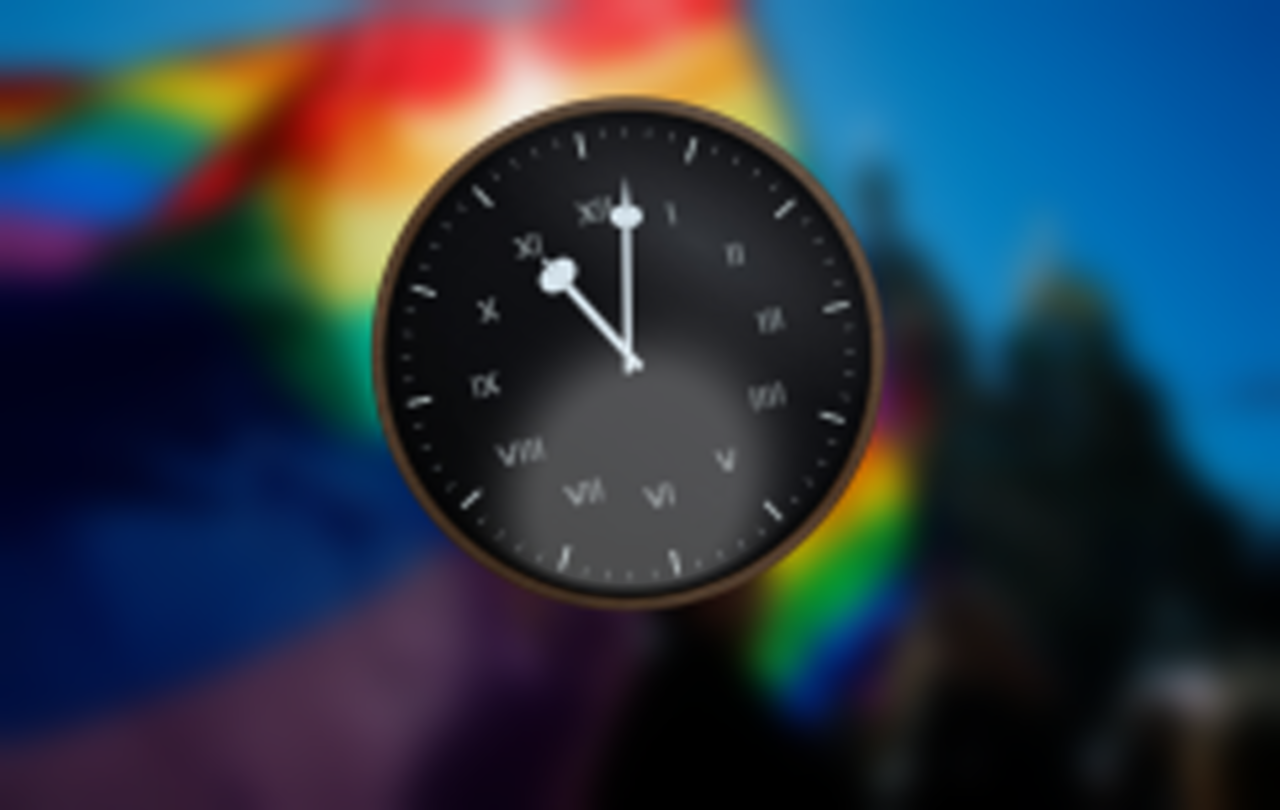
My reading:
11h02
